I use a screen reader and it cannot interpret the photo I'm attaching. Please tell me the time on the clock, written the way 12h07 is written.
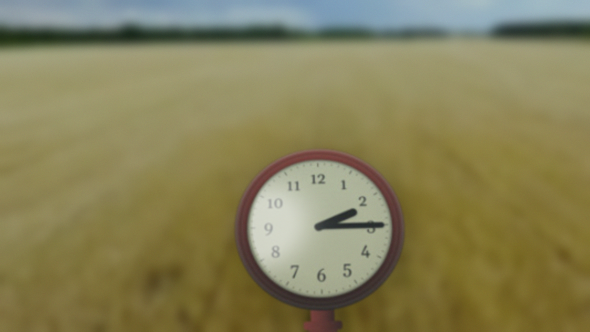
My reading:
2h15
